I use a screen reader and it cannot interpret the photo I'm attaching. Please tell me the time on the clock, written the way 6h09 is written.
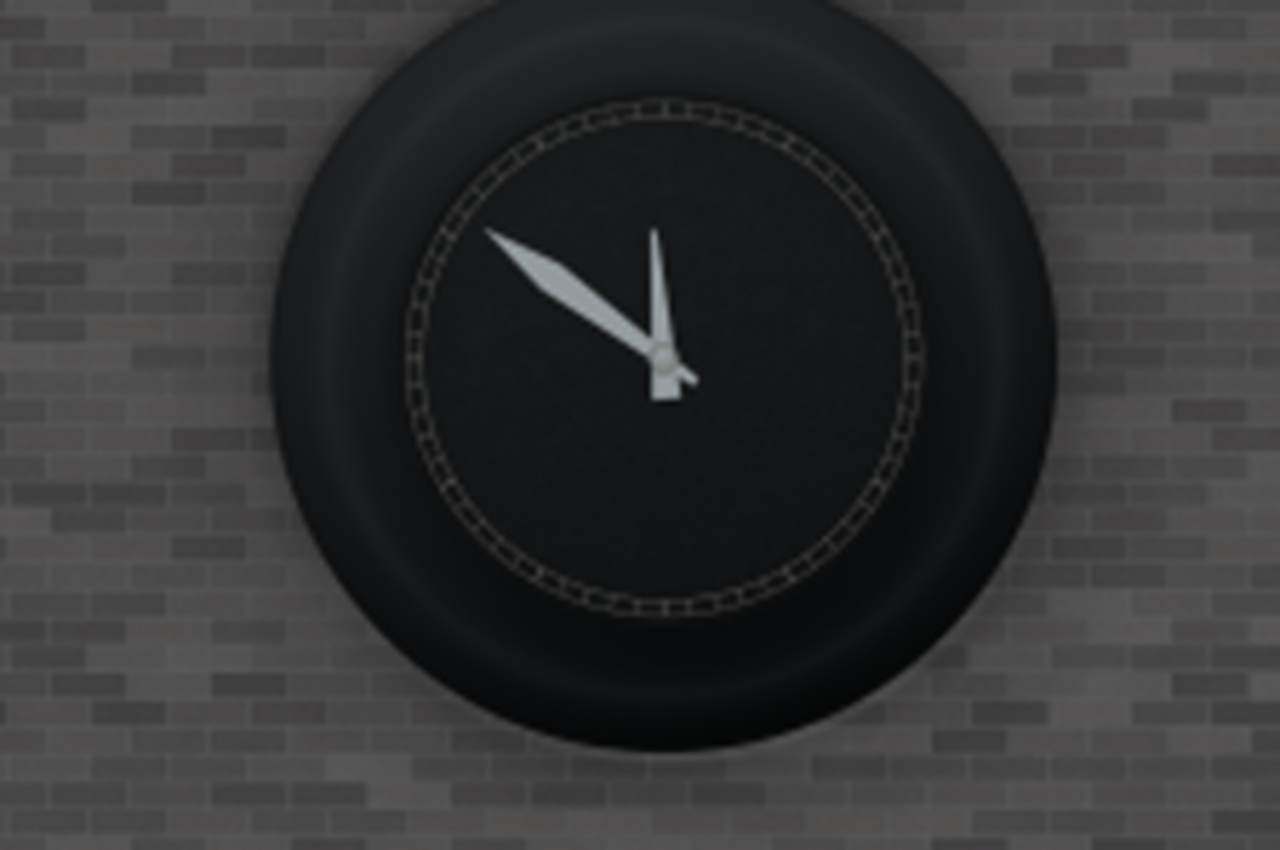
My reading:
11h51
